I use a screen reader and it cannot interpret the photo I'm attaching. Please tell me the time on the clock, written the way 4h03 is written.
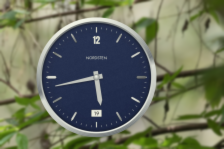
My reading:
5h43
